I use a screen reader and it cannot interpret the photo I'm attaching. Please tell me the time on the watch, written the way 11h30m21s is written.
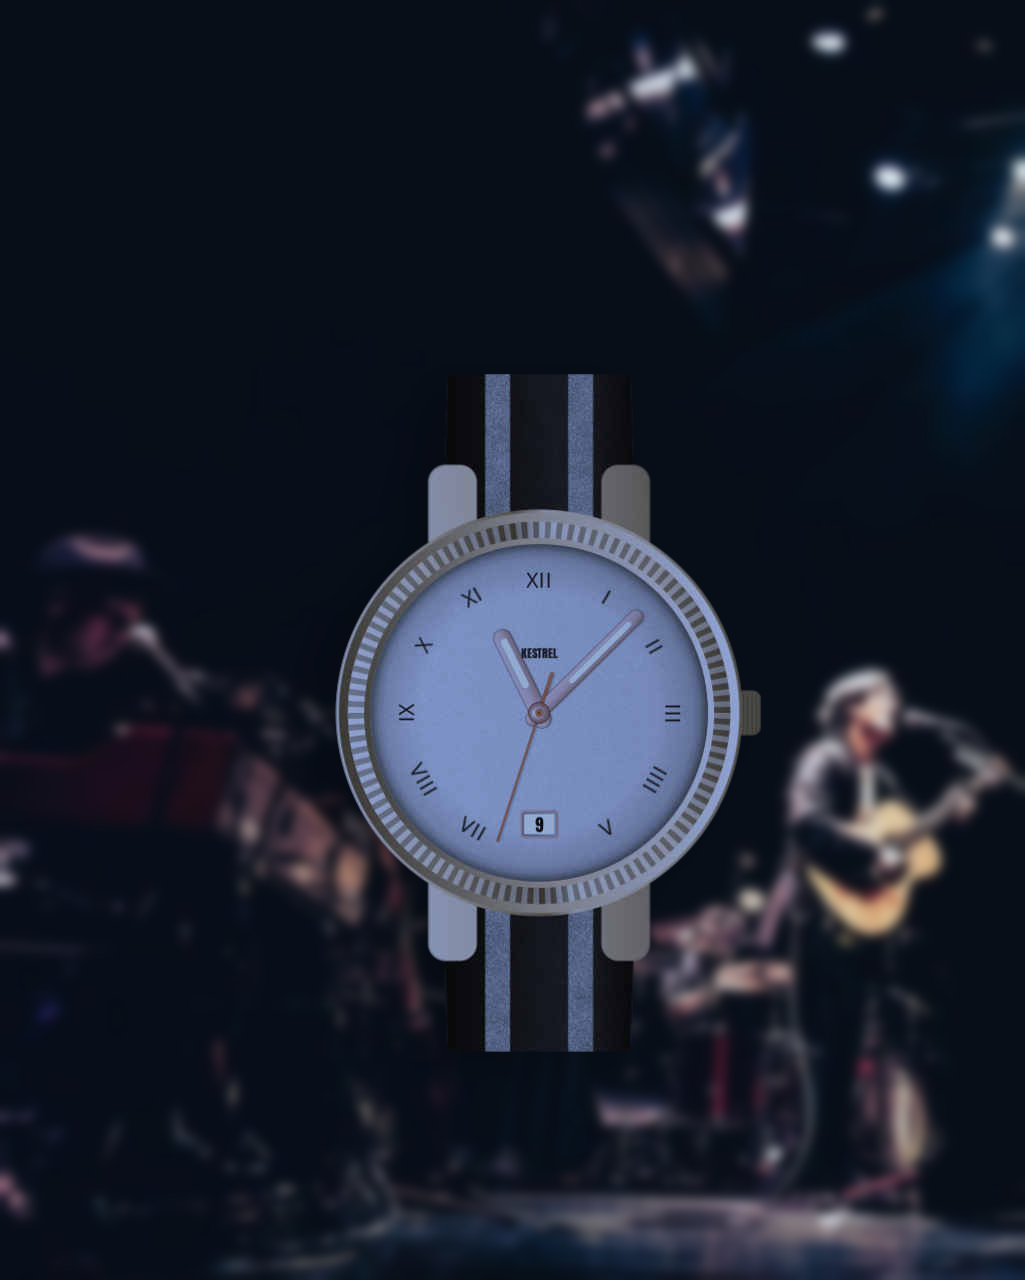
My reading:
11h07m33s
